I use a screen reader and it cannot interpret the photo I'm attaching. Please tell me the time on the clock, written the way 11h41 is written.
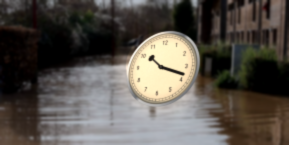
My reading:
10h18
